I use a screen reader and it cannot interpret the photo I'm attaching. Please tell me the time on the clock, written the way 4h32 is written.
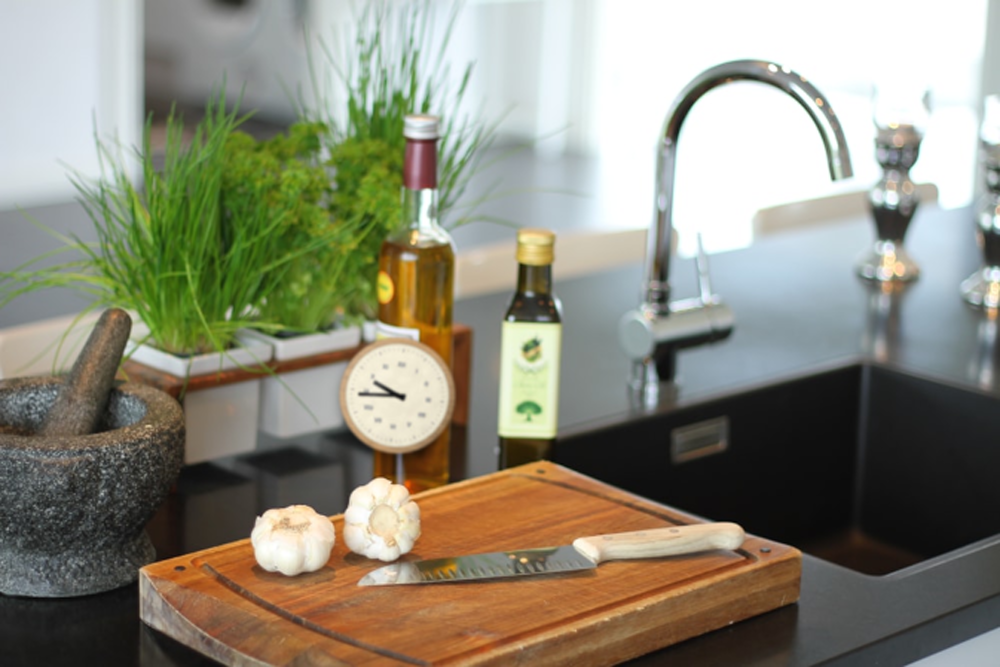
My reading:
9h44
